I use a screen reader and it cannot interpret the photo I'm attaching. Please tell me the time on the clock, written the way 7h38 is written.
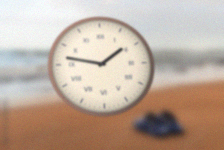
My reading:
1h47
